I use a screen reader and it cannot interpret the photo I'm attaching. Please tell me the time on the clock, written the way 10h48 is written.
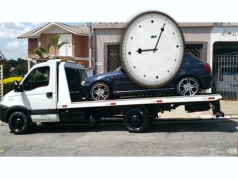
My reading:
9h05
